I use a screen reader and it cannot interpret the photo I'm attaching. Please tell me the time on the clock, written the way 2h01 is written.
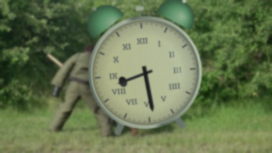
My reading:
8h29
